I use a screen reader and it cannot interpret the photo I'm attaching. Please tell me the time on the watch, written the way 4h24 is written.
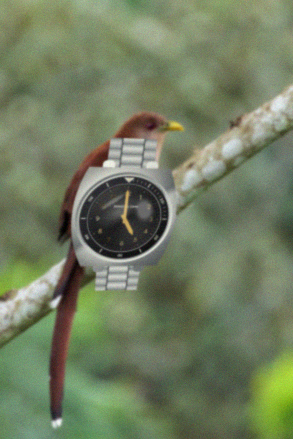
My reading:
5h00
